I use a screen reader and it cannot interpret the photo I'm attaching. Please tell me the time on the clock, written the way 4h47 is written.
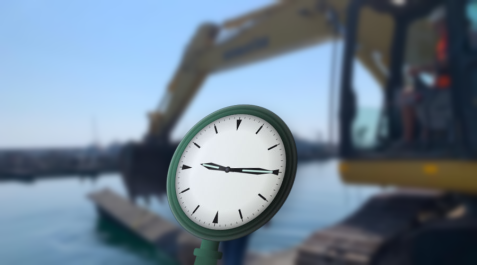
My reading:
9h15
